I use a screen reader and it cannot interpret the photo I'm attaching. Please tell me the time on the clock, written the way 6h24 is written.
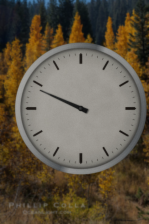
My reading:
9h49
